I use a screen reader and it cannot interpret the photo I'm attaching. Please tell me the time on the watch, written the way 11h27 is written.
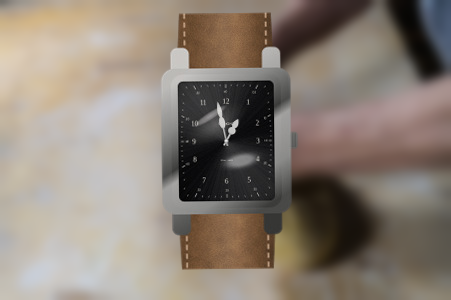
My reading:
12h58
